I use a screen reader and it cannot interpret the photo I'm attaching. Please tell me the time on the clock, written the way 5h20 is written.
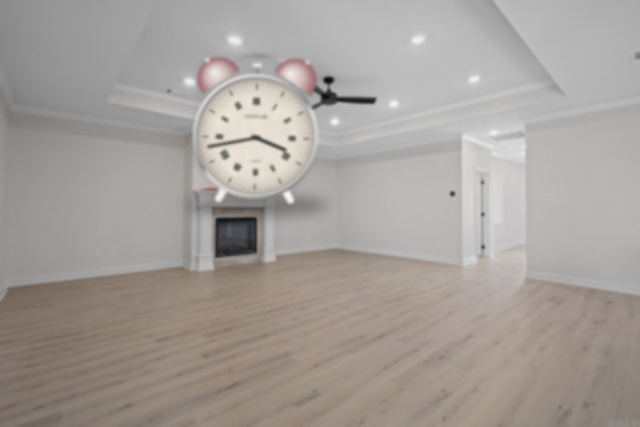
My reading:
3h43
